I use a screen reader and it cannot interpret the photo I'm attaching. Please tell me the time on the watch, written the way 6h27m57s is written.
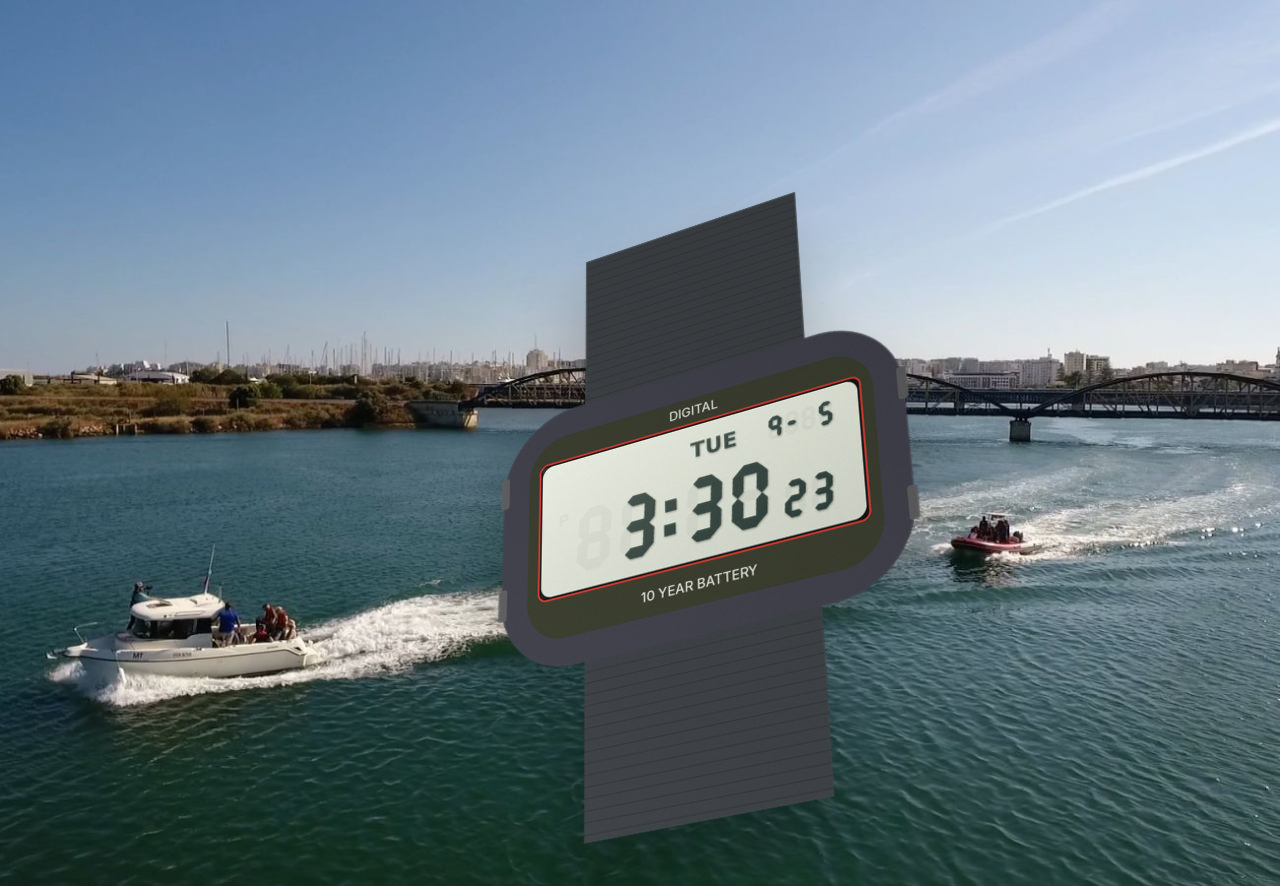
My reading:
3h30m23s
